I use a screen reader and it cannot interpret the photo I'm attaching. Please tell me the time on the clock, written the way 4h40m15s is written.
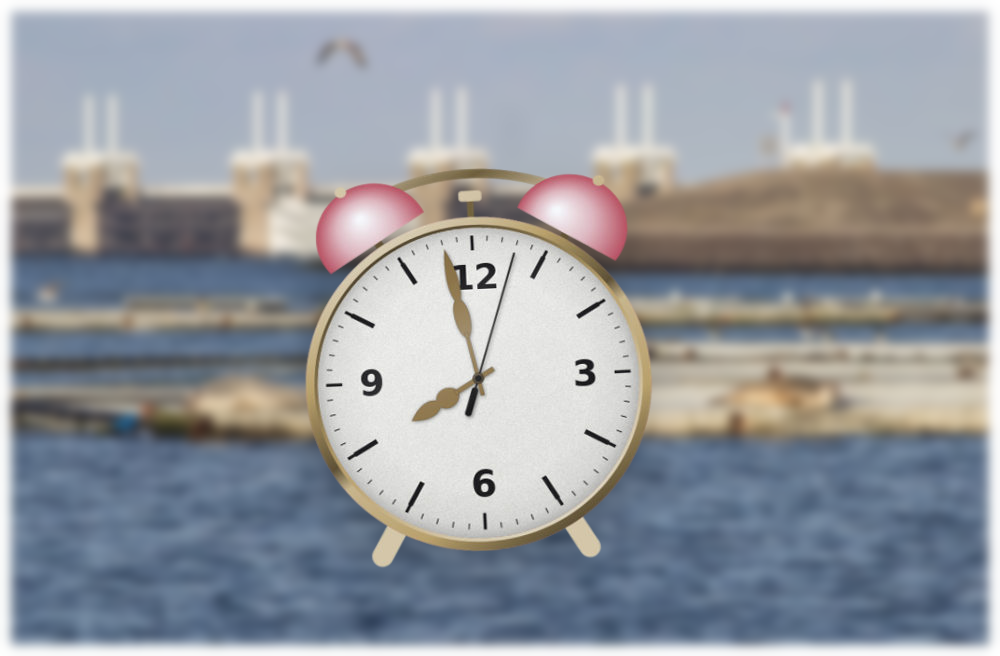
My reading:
7h58m03s
